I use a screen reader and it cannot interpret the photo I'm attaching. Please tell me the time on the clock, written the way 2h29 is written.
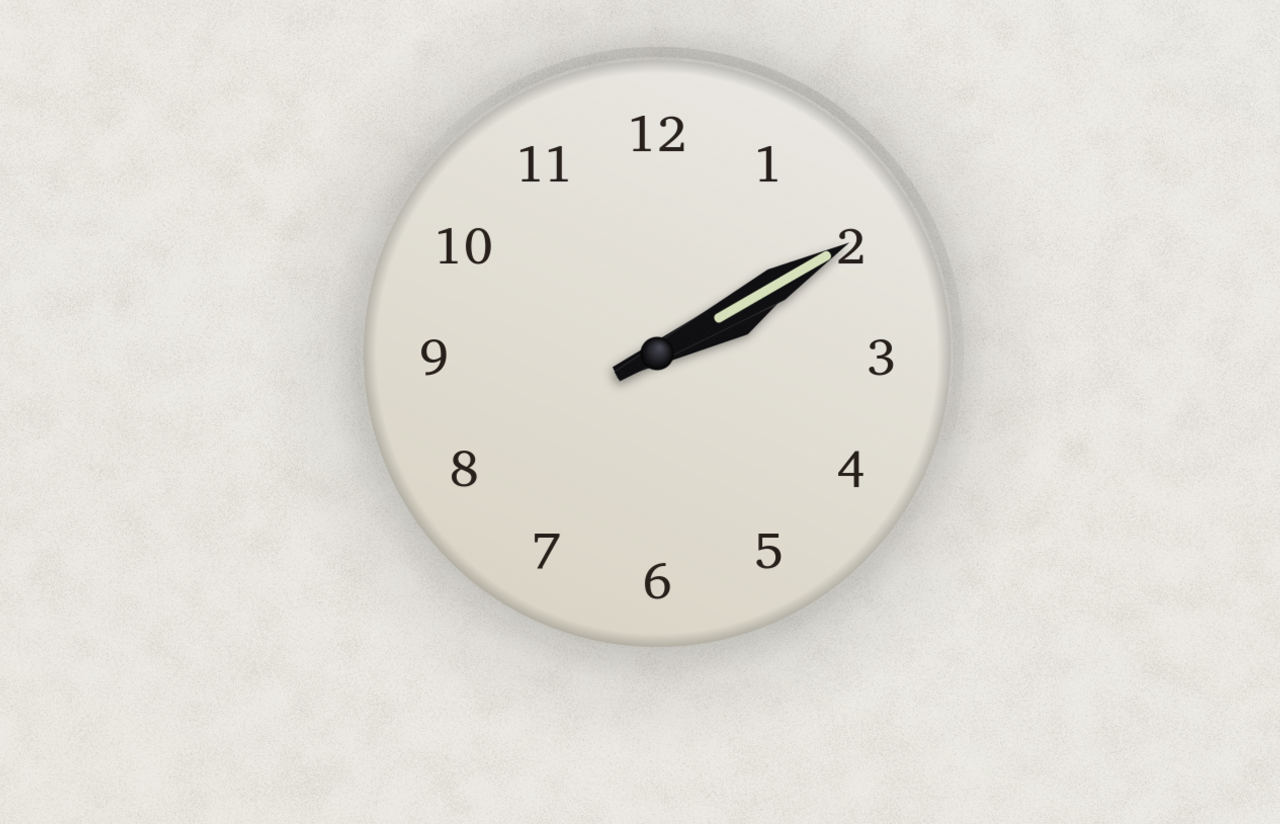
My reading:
2h10
